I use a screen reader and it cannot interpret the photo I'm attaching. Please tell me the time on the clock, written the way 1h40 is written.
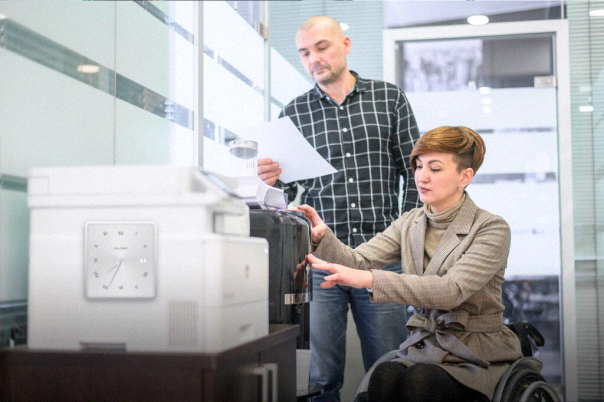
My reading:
7h34
